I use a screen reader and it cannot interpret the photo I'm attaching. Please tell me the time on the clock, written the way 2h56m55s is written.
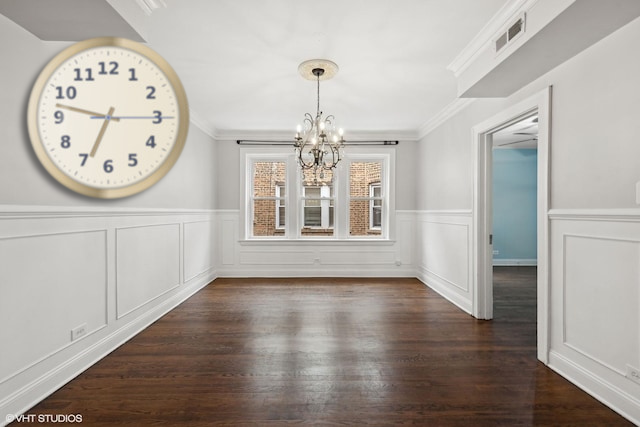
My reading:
6h47m15s
